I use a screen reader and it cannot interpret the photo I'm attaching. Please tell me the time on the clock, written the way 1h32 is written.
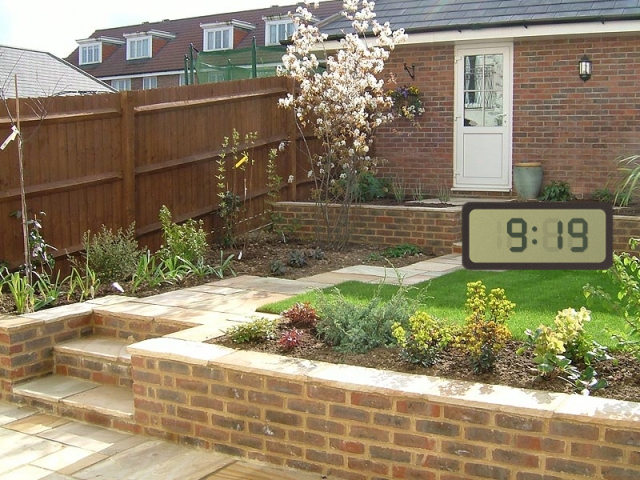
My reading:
9h19
